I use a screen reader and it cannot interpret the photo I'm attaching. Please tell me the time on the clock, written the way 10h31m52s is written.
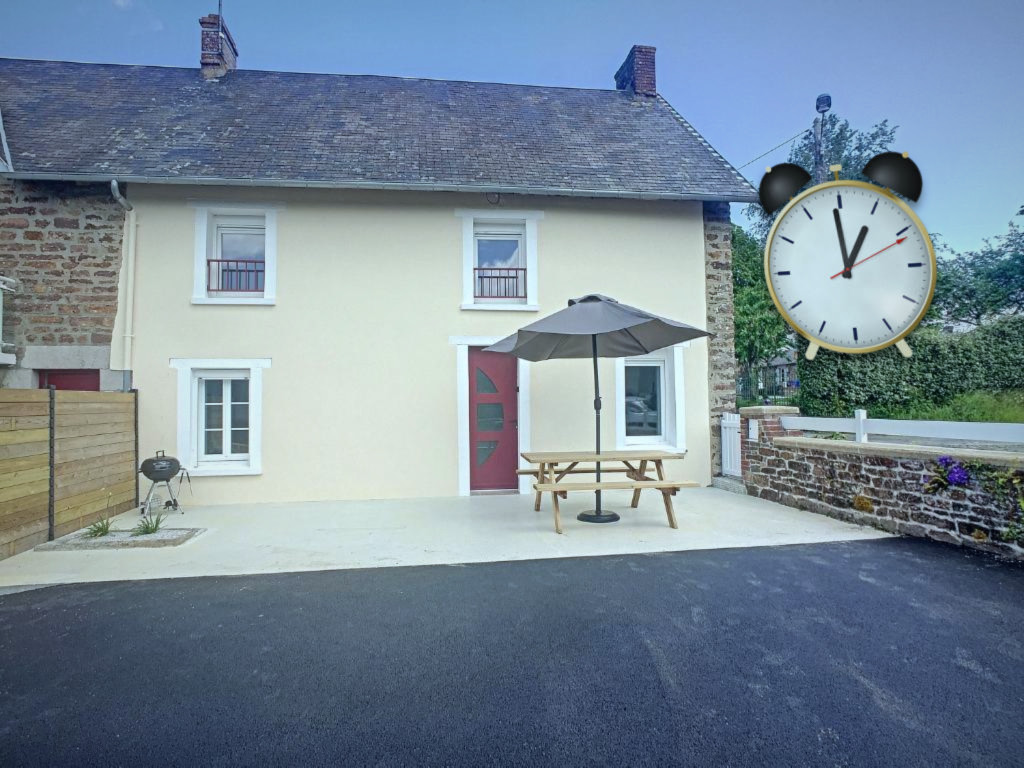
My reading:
12h59m11s
